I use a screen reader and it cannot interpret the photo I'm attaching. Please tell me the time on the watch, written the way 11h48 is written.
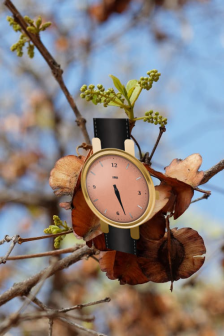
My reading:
5h27
